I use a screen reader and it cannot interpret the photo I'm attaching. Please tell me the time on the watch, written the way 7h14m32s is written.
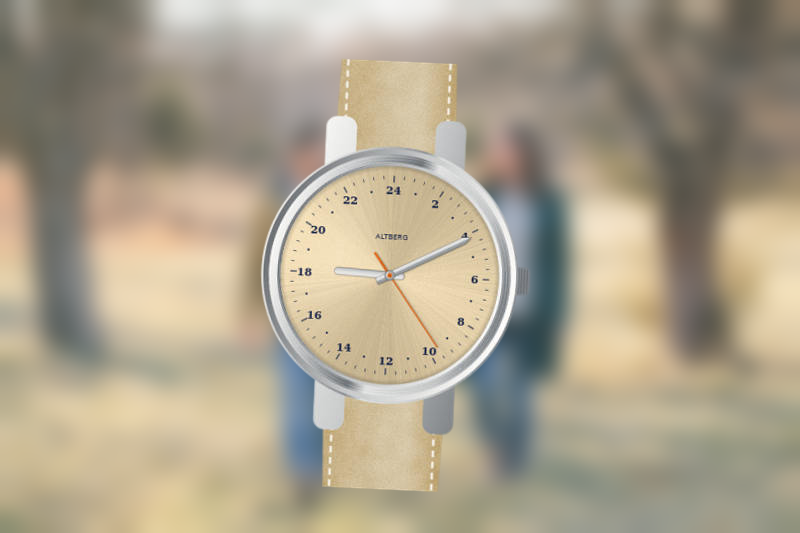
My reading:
18h10m24s
